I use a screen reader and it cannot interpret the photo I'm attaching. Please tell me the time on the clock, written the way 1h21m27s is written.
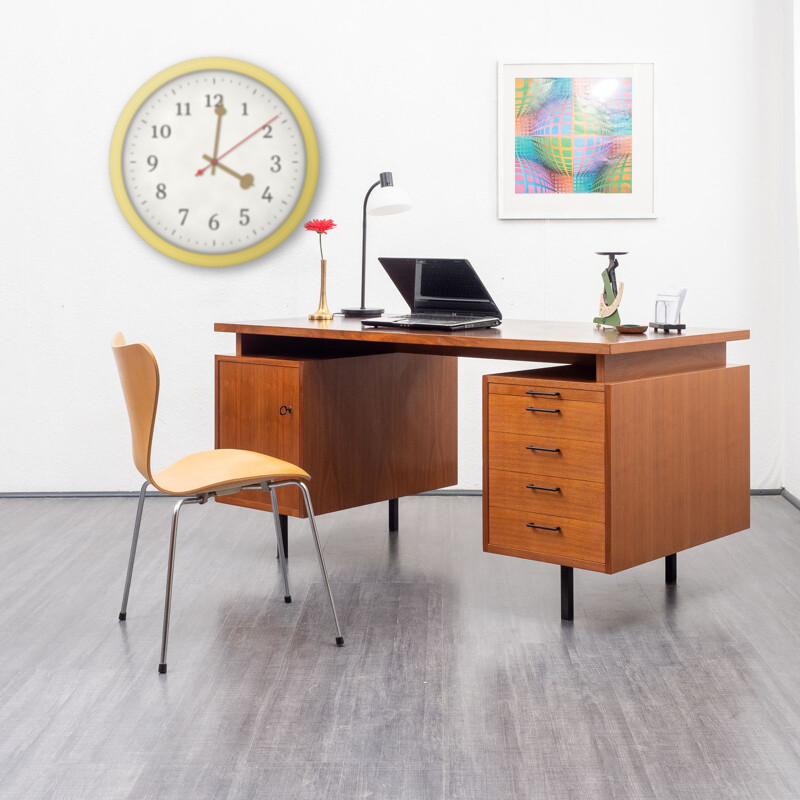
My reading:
4h01m09s
